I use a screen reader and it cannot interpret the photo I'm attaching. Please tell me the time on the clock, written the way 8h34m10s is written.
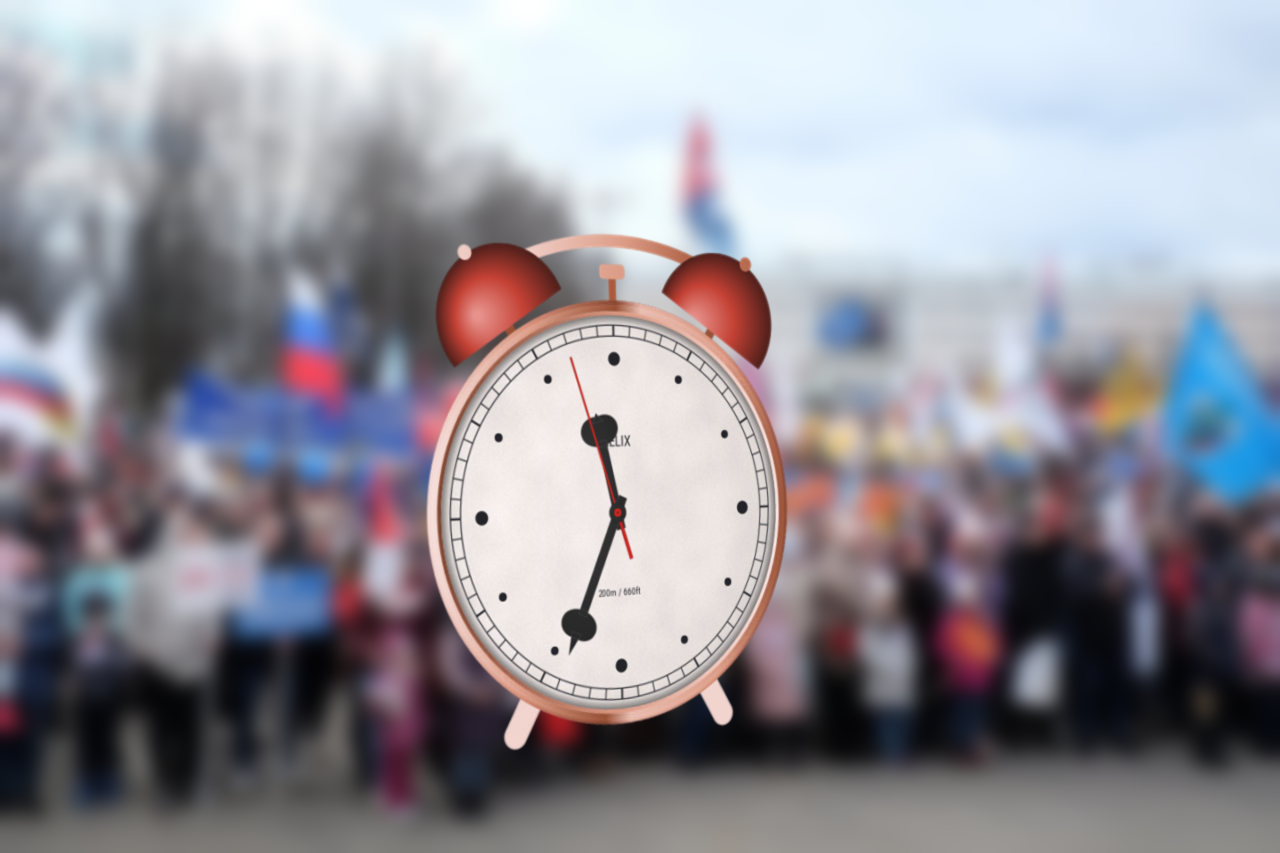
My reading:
11h33m57s
